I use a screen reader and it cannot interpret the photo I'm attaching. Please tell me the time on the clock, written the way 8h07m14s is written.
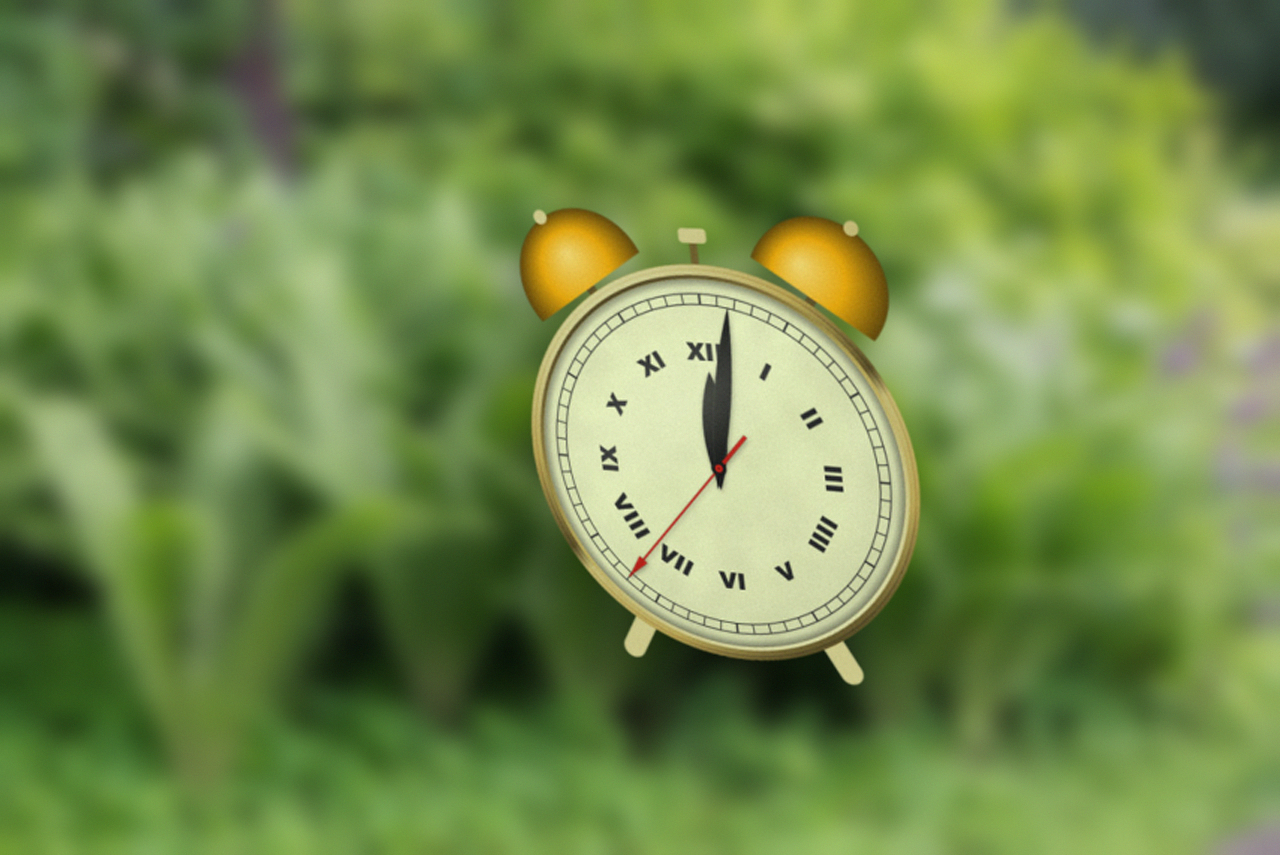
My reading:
12h01m37s
